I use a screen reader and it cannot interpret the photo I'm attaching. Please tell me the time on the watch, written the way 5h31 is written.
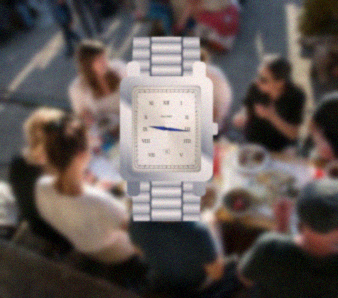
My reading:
9h16
